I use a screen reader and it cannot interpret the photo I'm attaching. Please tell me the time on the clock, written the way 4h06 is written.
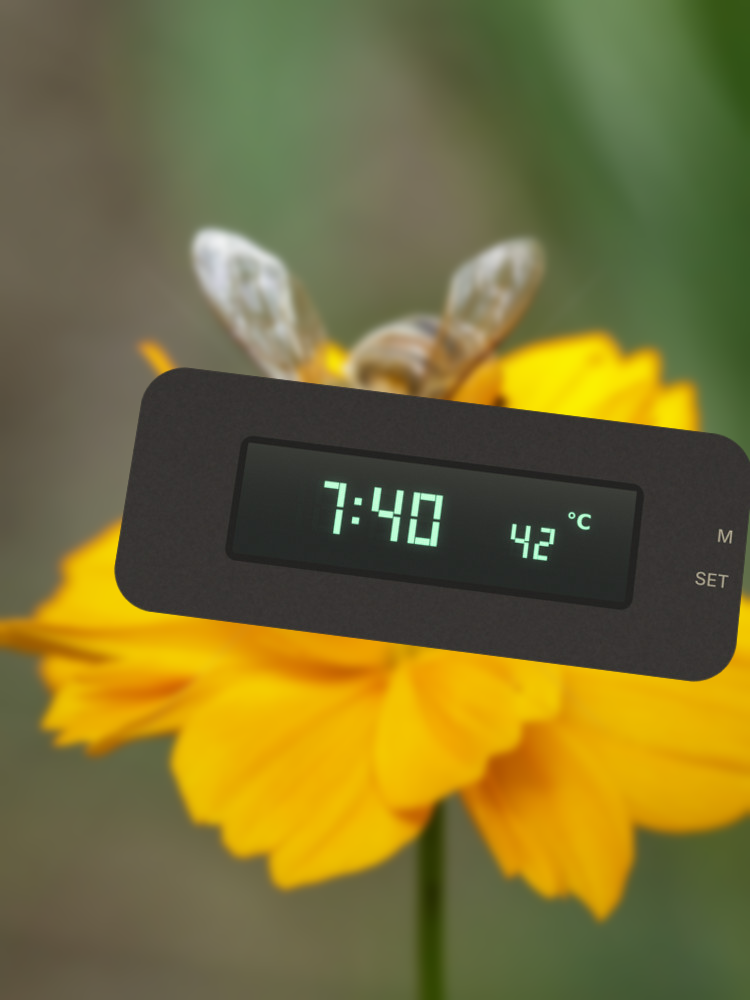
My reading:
7h40
